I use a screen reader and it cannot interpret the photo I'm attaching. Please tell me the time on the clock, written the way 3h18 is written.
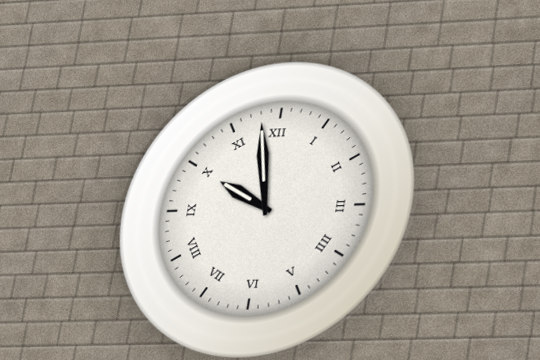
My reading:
9h58
